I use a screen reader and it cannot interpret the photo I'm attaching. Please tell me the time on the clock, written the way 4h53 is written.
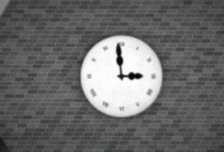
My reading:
2h59
